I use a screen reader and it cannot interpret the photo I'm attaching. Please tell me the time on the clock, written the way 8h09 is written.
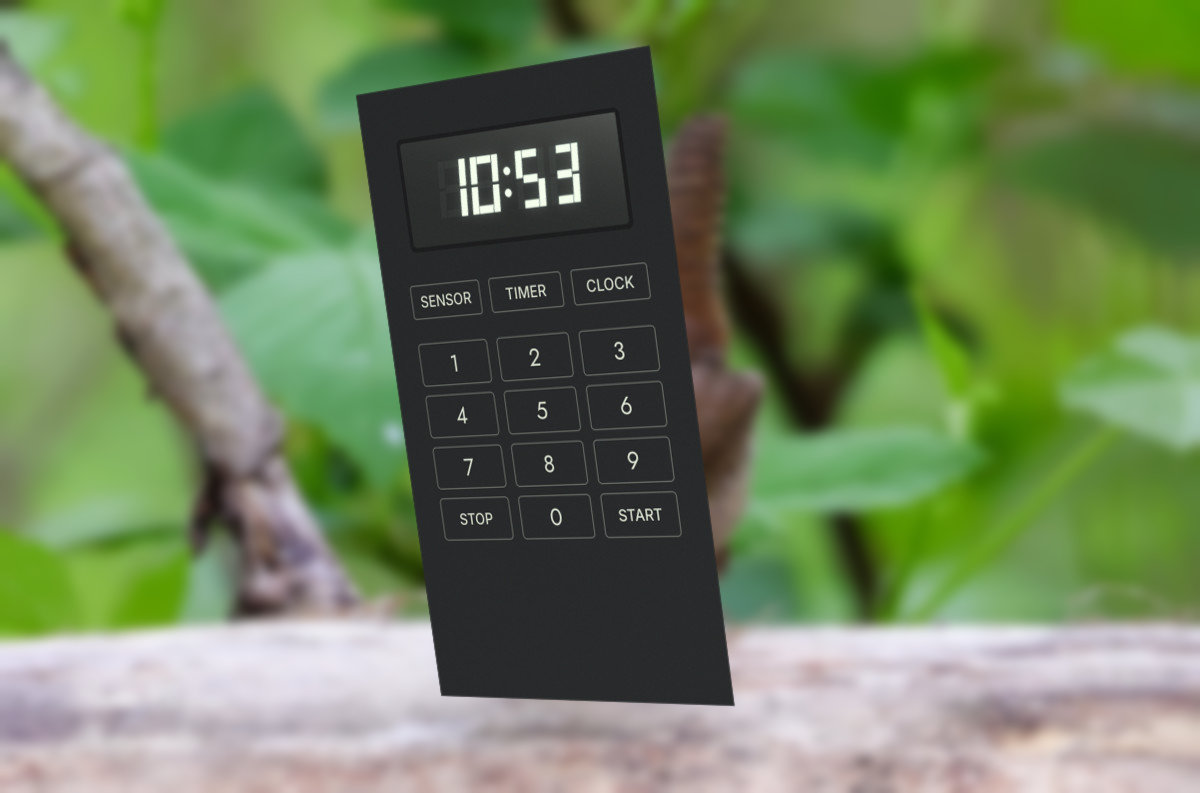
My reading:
10h53
